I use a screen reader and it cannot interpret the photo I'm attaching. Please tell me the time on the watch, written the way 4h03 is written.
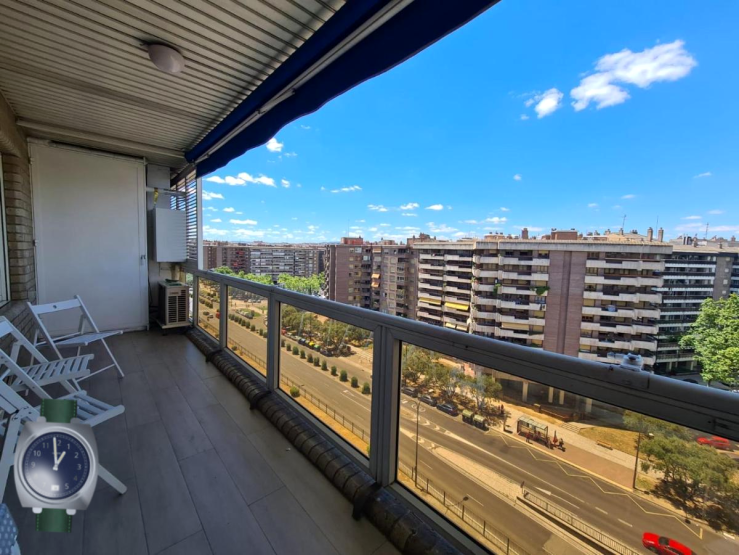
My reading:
12h59
